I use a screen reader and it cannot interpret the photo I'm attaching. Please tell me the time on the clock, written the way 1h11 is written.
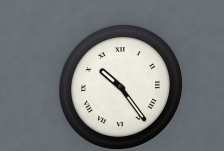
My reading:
10h24
